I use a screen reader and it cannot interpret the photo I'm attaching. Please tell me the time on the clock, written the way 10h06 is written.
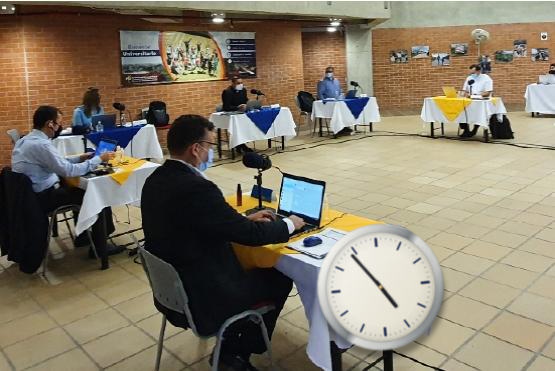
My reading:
4h54
